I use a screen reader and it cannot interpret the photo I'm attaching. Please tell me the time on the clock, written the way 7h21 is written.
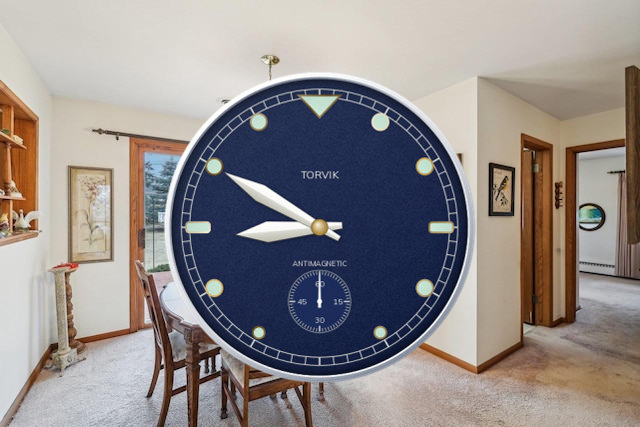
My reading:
8h50
